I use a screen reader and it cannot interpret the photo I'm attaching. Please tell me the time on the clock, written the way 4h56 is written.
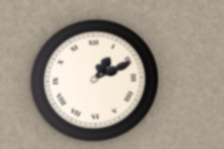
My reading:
1h11
